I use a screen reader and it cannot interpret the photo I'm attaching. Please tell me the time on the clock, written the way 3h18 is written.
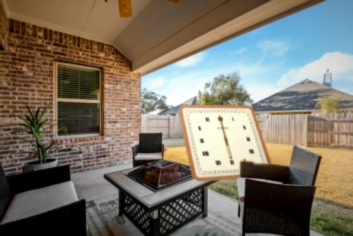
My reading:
6h00
